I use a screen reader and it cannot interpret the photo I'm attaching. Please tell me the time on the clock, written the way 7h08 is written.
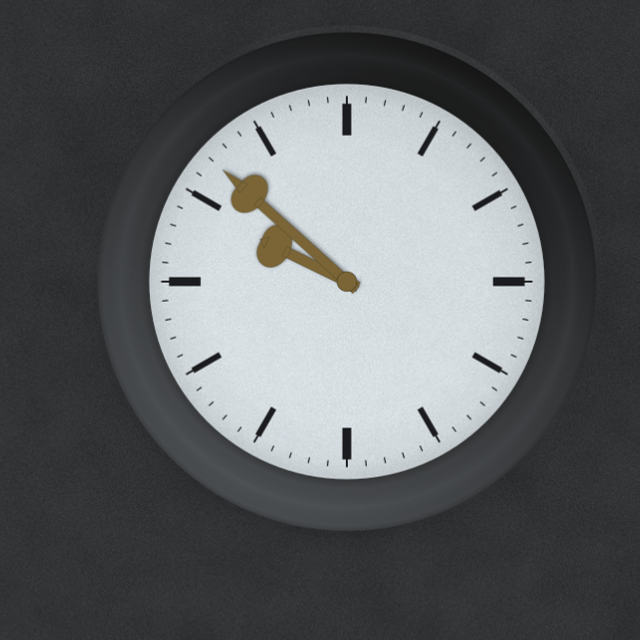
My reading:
9h52
